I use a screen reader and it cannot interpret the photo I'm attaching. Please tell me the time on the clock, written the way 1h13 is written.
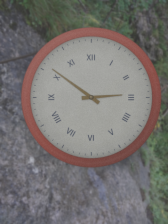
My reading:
2h51
